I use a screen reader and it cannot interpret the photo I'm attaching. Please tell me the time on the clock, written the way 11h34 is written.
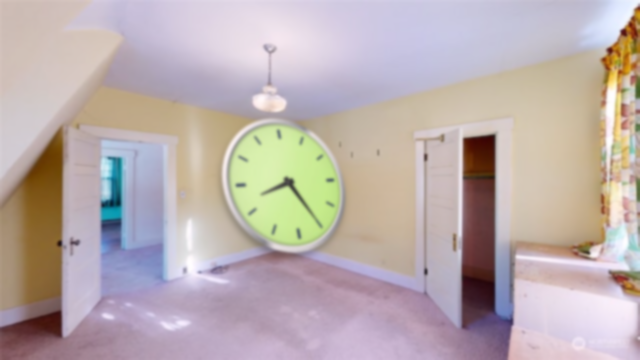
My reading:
8h25
